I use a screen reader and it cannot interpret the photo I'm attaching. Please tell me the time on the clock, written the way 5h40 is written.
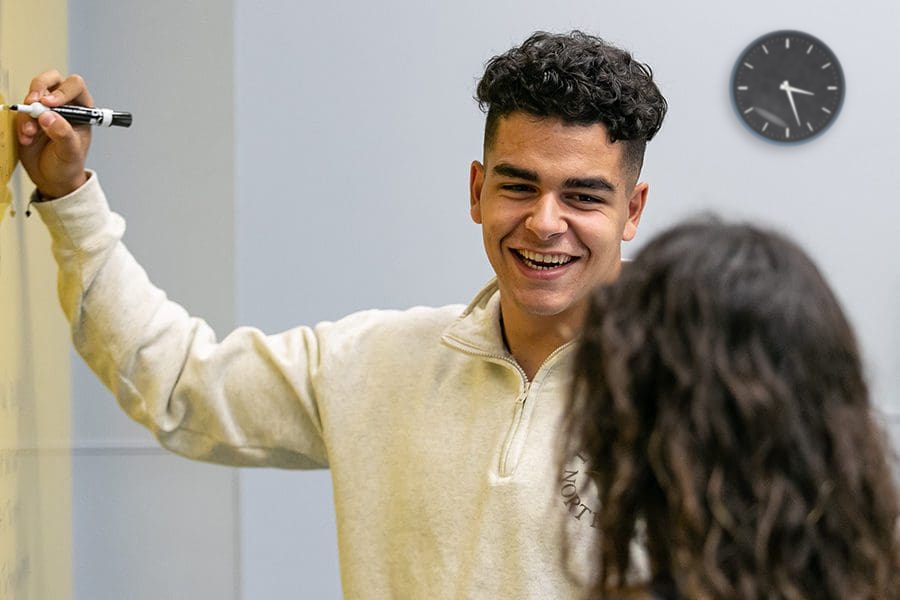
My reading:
3h27
